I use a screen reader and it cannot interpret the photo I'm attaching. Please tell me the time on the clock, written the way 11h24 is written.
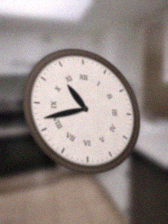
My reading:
10h42
